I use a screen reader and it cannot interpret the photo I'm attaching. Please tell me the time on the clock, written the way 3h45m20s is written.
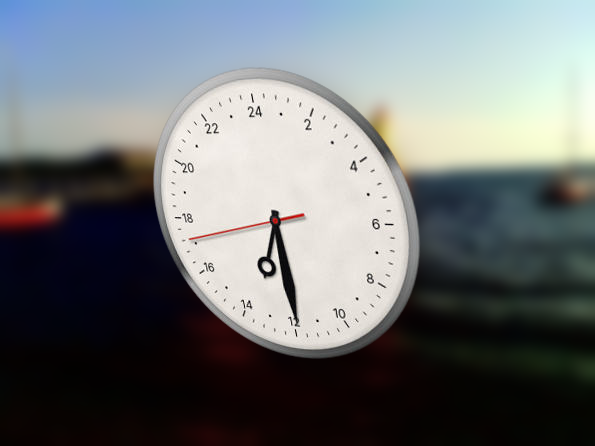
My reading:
13h29m43s
